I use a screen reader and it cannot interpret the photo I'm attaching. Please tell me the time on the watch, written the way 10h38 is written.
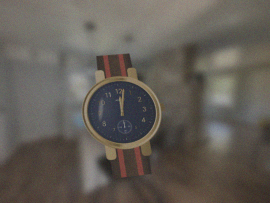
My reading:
12h02
